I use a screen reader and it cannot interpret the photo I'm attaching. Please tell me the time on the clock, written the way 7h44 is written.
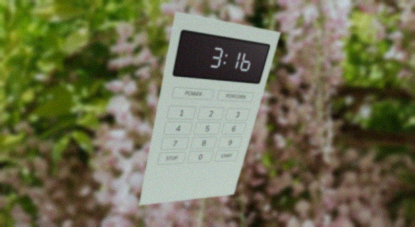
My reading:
3h16
